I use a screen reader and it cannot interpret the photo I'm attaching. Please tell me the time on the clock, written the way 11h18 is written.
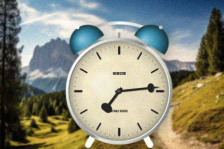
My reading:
7h14
